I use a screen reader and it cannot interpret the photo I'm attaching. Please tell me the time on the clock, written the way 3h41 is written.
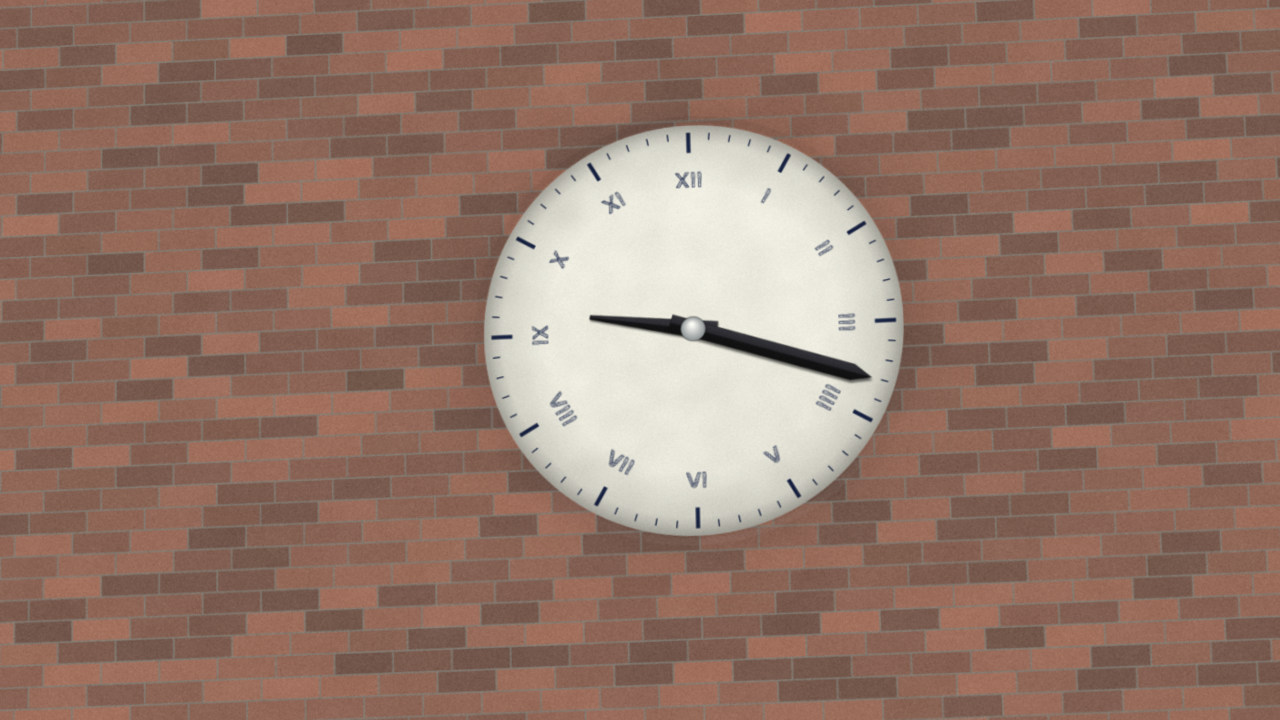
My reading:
9h18
